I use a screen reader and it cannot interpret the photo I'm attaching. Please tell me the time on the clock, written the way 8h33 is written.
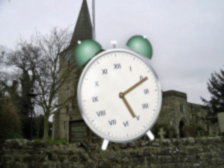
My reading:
5h11
